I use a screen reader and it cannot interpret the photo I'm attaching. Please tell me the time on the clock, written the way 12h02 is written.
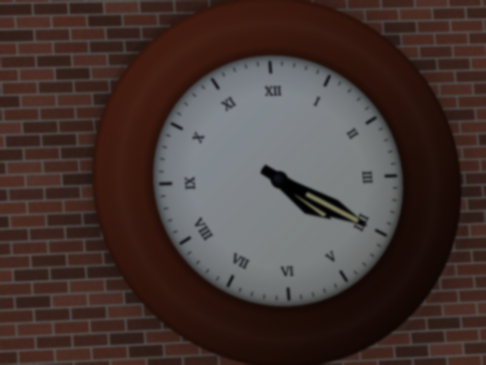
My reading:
4h20
